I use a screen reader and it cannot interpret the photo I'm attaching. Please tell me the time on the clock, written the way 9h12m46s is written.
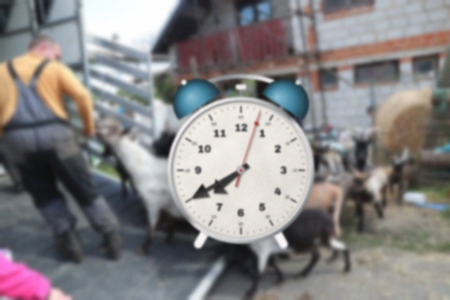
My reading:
7h40m03s
